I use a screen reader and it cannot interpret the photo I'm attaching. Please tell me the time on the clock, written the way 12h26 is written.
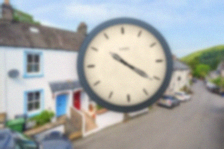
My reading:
10h21
